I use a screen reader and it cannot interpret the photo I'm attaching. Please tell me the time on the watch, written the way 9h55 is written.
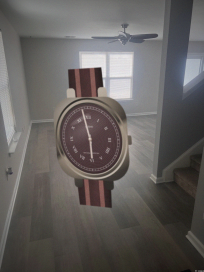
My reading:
5h58
